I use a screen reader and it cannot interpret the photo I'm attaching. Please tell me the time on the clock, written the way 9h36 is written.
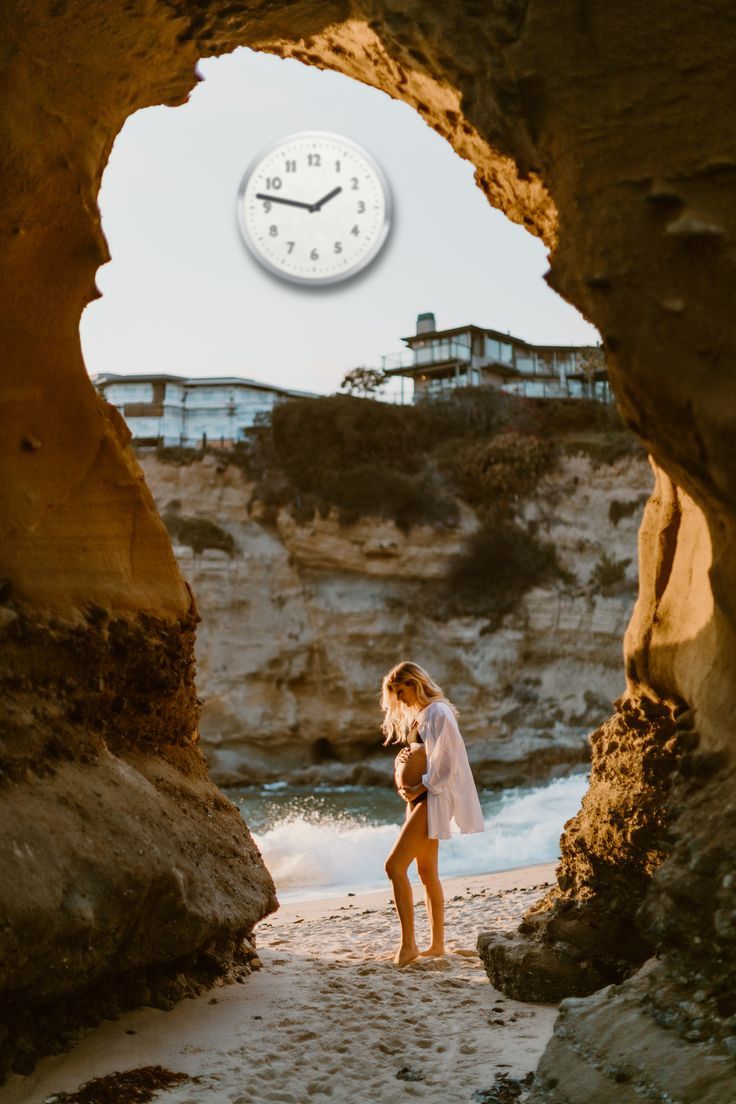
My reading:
1h47
